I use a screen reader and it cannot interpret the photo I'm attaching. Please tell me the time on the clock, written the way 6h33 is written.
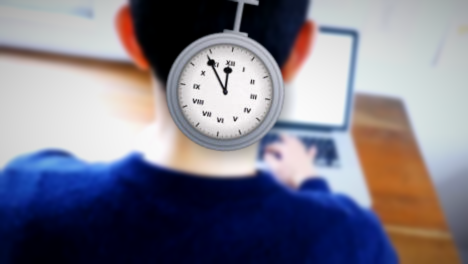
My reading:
11h54
